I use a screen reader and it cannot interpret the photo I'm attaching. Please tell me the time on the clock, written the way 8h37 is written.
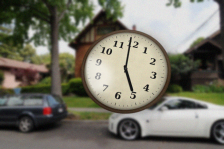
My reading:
4h59
